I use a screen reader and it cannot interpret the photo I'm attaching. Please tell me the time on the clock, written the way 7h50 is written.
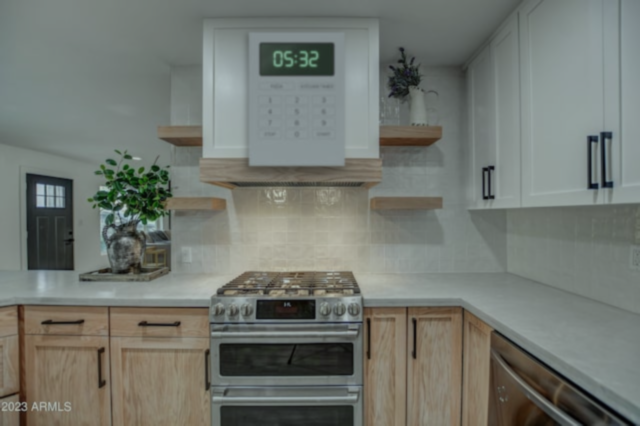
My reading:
5h32
